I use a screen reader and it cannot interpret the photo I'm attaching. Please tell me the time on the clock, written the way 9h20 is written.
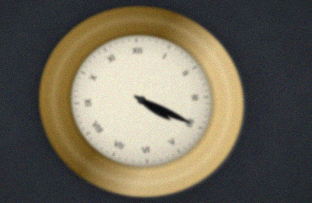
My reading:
4h20
